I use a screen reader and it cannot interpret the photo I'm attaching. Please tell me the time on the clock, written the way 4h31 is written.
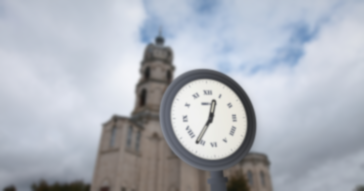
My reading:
12h36
